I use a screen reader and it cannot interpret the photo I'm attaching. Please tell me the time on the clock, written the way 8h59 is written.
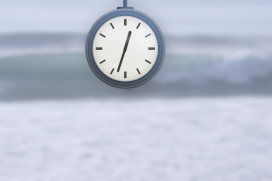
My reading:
12h33
